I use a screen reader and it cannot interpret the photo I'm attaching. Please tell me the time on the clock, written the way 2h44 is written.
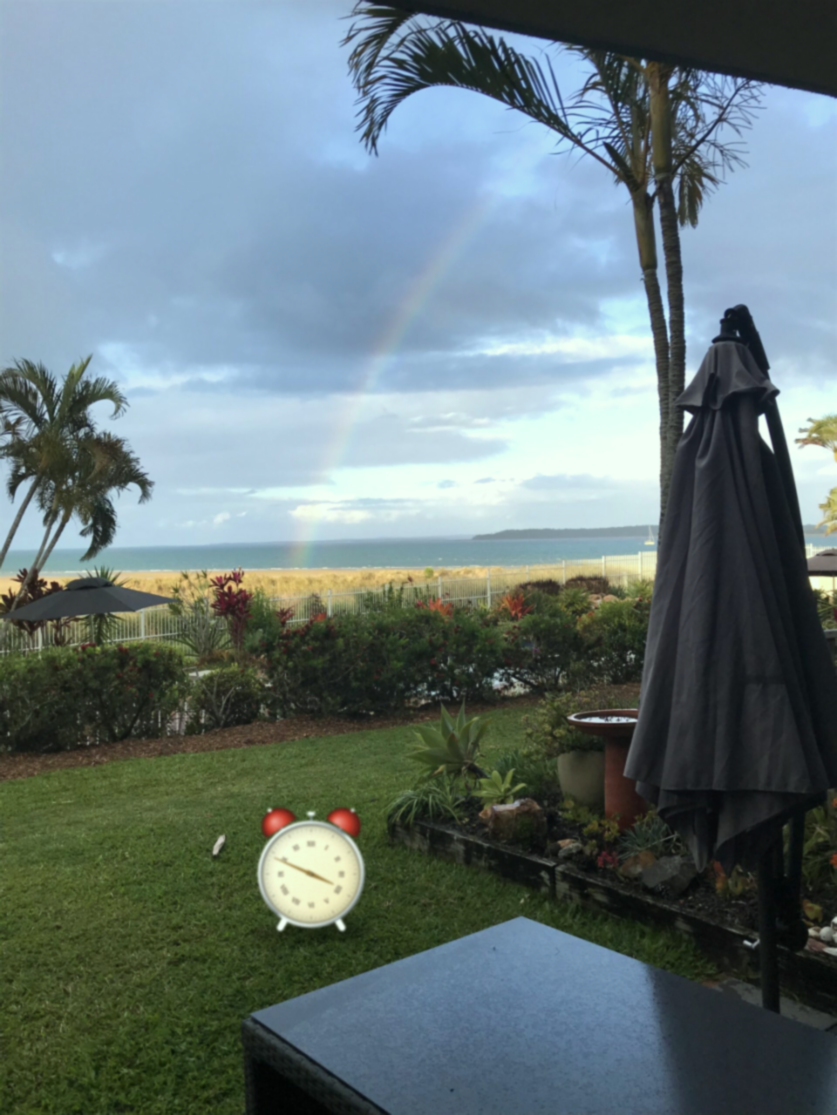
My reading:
3h49
